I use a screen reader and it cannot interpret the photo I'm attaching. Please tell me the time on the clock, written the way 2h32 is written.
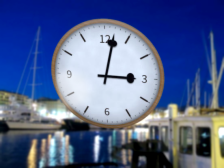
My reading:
3h02
